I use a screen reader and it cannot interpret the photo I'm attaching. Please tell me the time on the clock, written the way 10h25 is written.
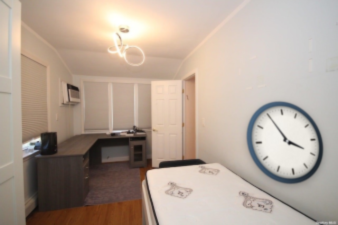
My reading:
3h55
